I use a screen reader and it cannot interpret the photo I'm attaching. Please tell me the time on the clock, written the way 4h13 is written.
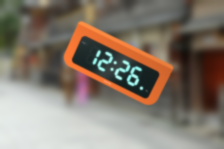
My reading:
12h26
